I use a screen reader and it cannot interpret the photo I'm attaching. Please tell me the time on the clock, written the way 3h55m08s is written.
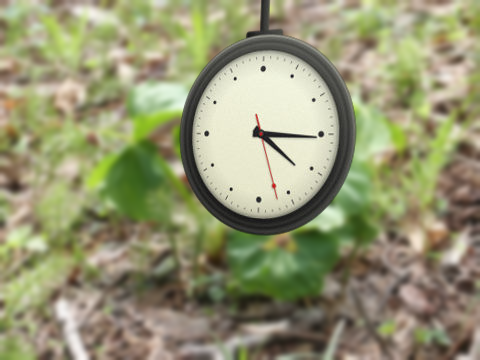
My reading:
4h15m27s
